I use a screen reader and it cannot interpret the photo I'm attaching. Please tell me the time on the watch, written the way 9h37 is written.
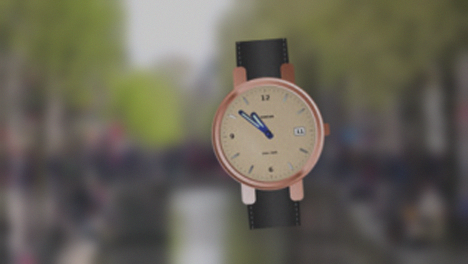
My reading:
10h52
